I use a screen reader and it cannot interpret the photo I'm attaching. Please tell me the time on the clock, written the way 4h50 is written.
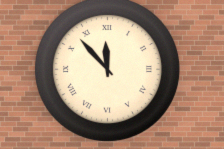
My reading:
11h53
